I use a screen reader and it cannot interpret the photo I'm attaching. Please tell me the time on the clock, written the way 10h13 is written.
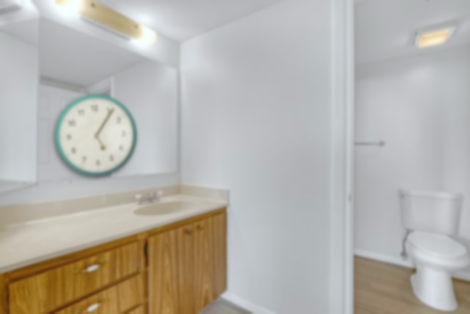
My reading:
5h06
